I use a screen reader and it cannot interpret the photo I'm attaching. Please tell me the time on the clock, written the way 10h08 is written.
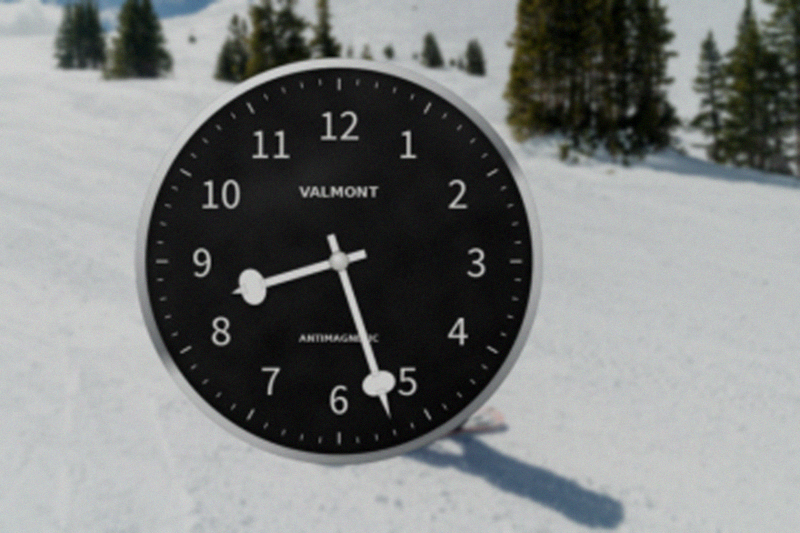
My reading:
8h27
